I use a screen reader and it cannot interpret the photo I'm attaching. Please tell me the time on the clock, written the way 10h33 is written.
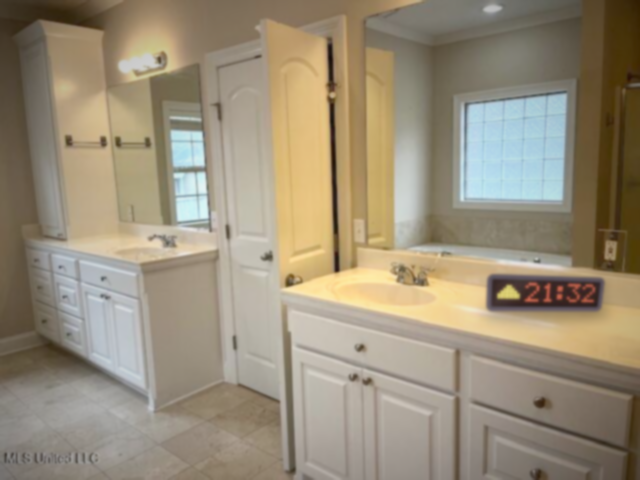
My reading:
21h32
